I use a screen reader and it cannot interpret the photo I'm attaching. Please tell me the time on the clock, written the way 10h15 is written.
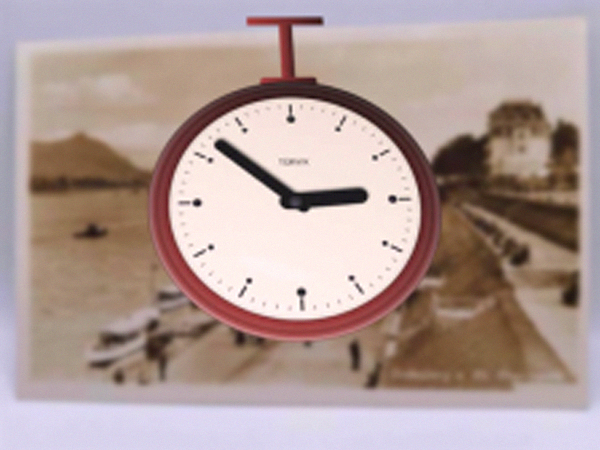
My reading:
2h52
